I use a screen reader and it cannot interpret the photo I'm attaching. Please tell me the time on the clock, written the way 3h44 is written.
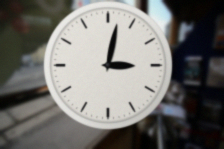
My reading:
3h02
